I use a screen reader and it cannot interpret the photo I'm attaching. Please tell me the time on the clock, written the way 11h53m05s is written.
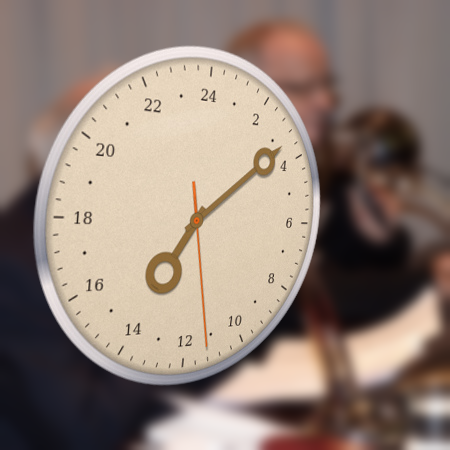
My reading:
14h08m28s
